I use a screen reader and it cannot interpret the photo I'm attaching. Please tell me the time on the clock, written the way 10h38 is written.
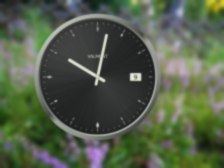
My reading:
10h02
